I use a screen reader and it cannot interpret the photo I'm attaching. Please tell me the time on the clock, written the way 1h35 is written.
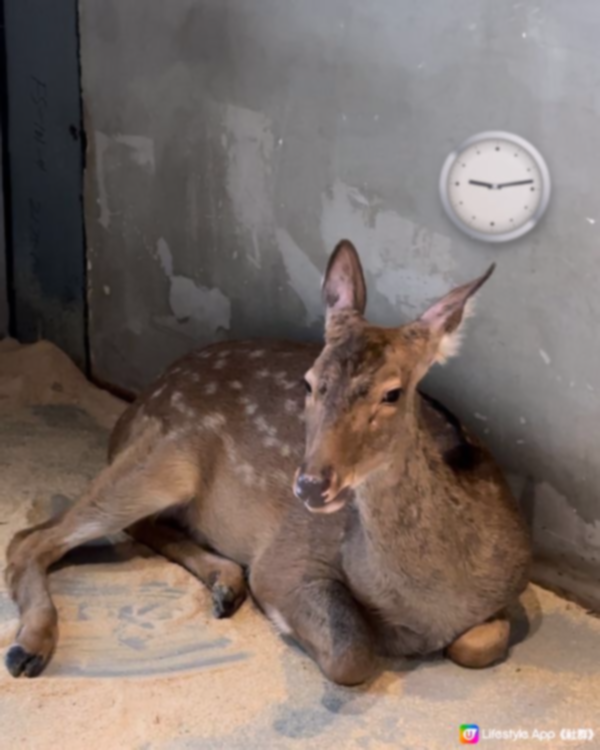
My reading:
9h13
